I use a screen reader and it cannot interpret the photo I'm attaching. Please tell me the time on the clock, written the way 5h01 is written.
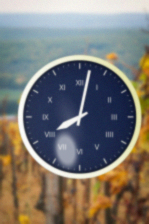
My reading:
8h02
